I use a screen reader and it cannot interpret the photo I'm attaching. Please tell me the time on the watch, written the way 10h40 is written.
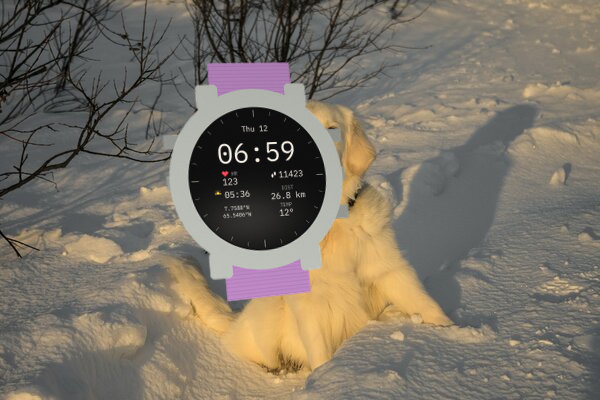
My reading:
6h59
